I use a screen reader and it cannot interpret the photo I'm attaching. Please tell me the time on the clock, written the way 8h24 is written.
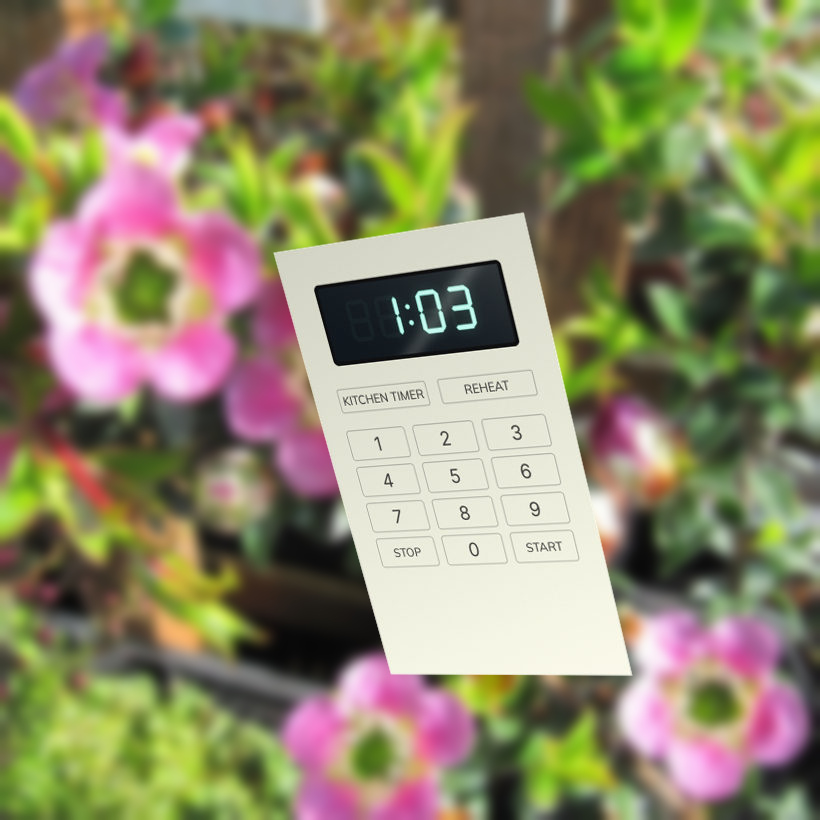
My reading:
1h03
